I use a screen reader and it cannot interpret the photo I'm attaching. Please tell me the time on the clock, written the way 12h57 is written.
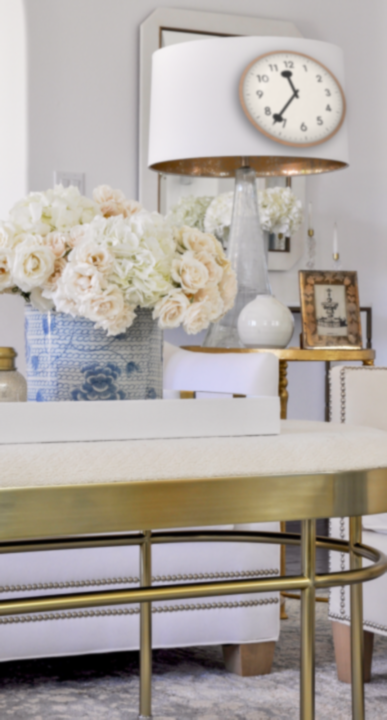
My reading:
11h37
